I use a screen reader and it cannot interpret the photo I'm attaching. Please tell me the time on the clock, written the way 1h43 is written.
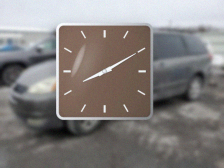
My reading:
8h10
